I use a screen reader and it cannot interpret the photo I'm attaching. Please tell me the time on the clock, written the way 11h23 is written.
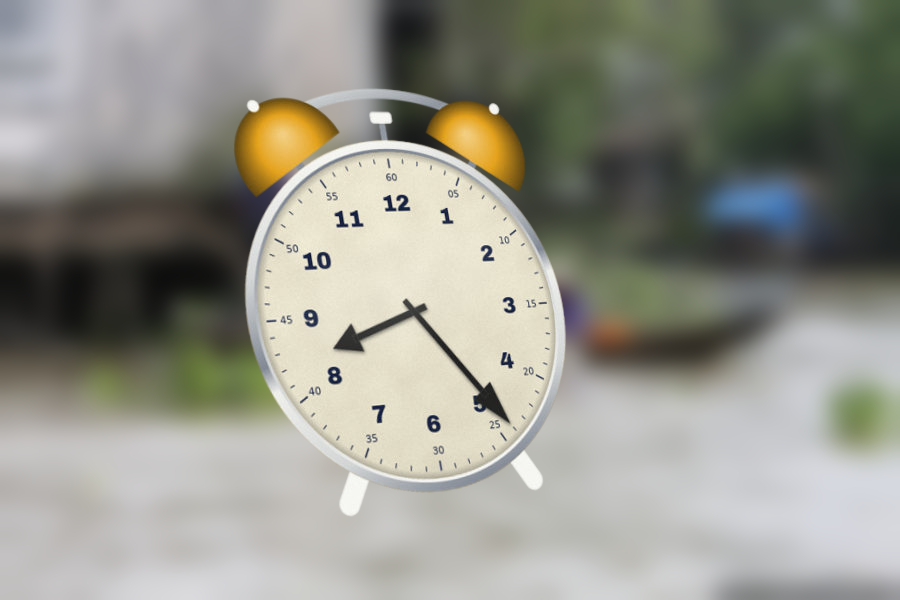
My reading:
8h24
